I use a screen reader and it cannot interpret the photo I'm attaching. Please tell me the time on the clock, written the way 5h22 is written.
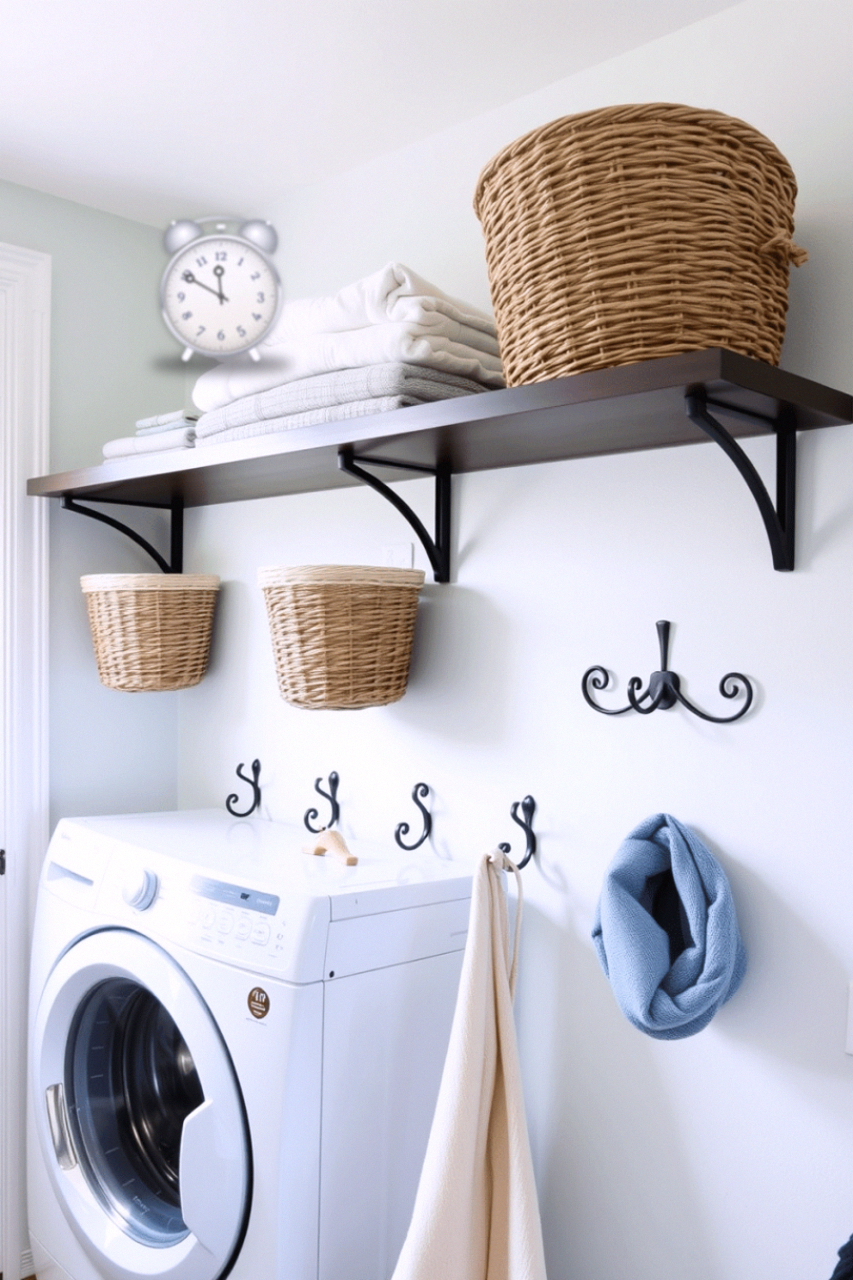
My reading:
11h50
